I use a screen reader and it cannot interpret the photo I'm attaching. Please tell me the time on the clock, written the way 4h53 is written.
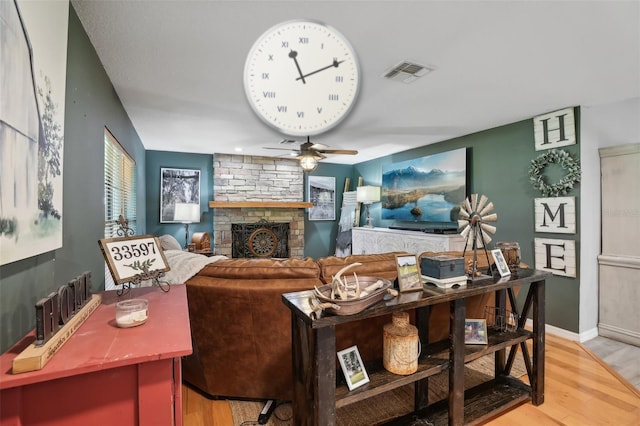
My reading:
11h11
